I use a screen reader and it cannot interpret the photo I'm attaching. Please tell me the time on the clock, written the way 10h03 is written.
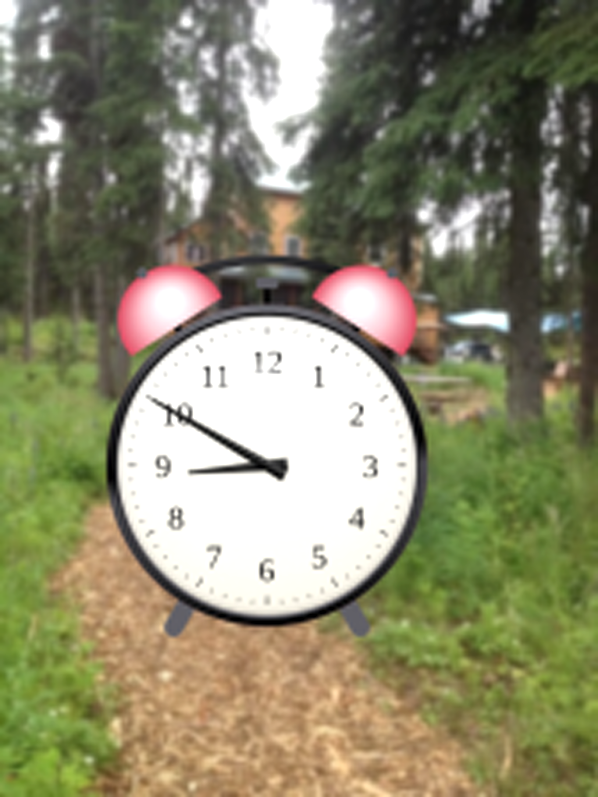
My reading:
8h50
